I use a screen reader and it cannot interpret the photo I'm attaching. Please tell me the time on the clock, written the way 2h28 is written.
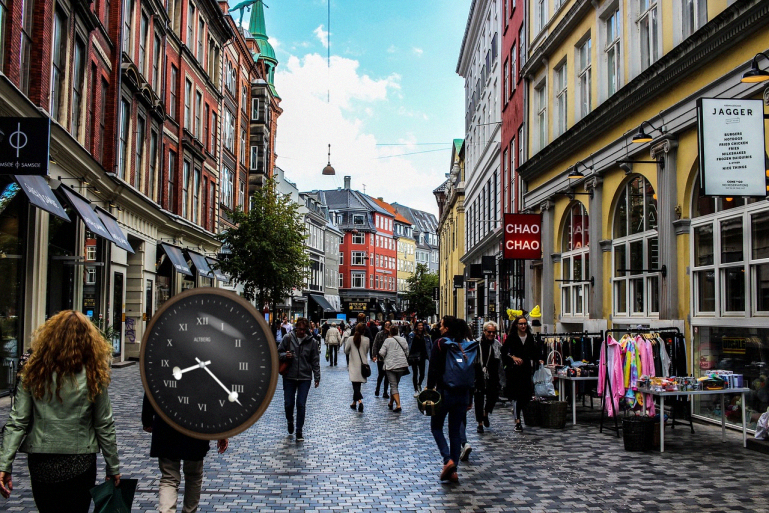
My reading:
8h22
